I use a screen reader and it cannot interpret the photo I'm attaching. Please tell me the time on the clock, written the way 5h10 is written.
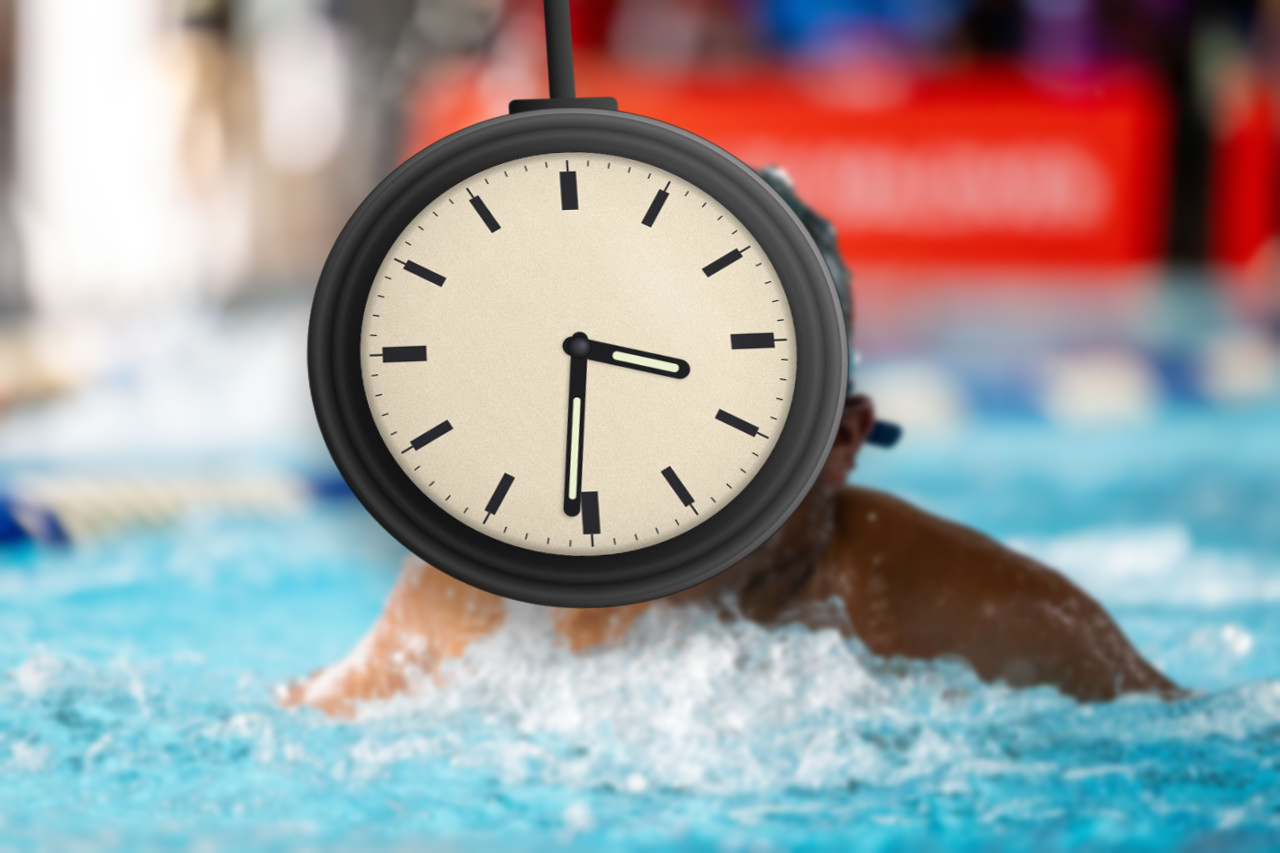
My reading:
3h31
